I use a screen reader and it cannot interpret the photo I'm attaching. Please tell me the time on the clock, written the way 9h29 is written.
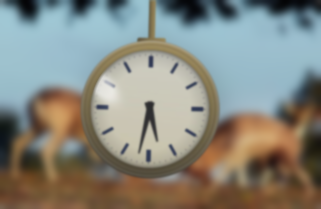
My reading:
5h32
